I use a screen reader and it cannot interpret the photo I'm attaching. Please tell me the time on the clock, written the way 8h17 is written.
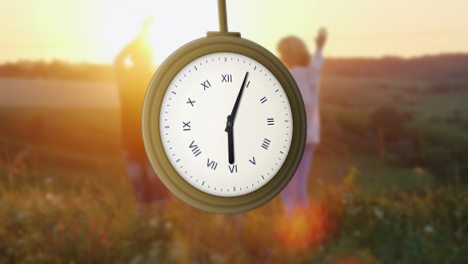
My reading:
6h04
